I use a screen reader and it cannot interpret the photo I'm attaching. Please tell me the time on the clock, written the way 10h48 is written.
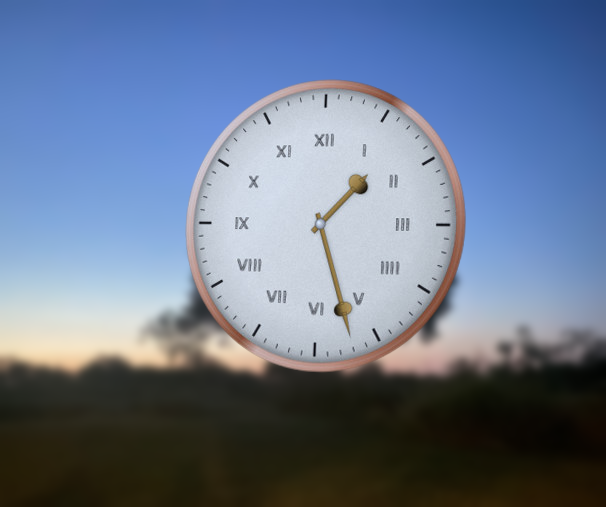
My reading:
1h27
